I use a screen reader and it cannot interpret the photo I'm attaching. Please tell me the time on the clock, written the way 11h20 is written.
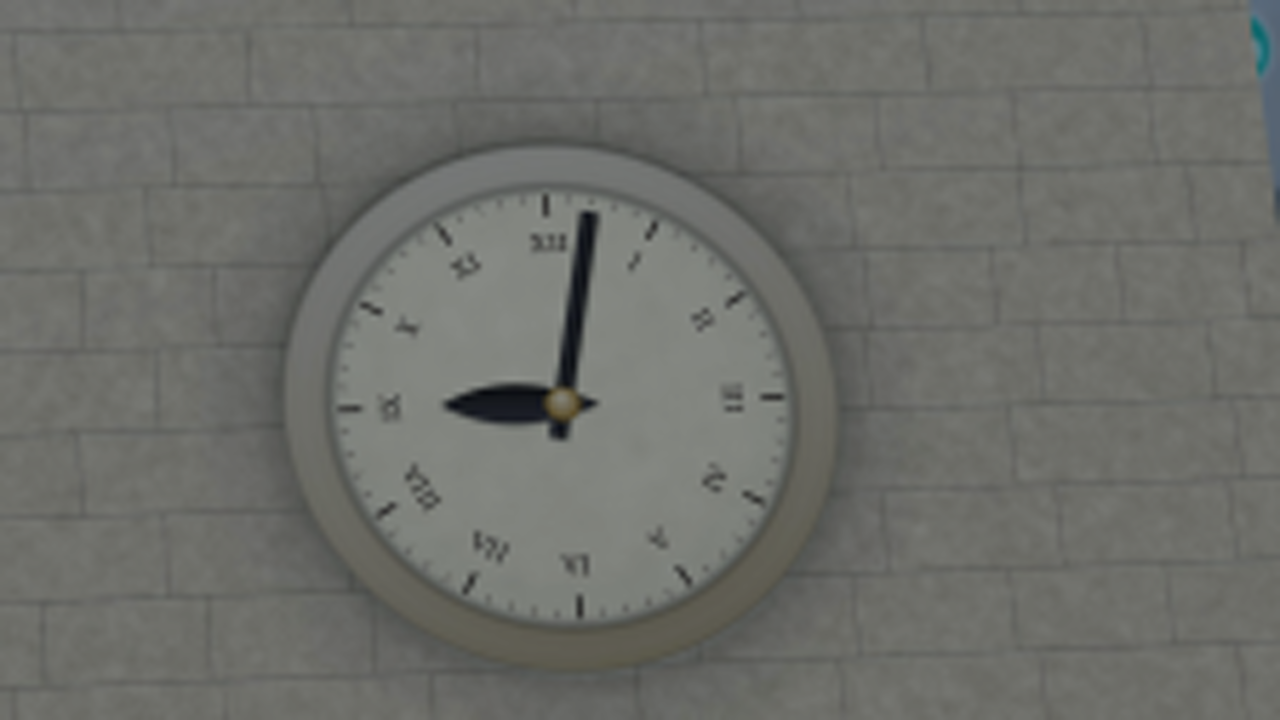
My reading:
9h02
